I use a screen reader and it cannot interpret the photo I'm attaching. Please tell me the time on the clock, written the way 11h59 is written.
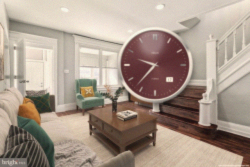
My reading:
9h37
